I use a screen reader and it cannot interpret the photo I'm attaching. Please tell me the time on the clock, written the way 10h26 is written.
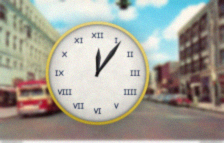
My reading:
12h06
